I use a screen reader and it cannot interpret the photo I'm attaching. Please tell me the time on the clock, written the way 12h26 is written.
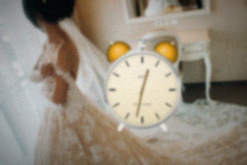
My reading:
12h32
